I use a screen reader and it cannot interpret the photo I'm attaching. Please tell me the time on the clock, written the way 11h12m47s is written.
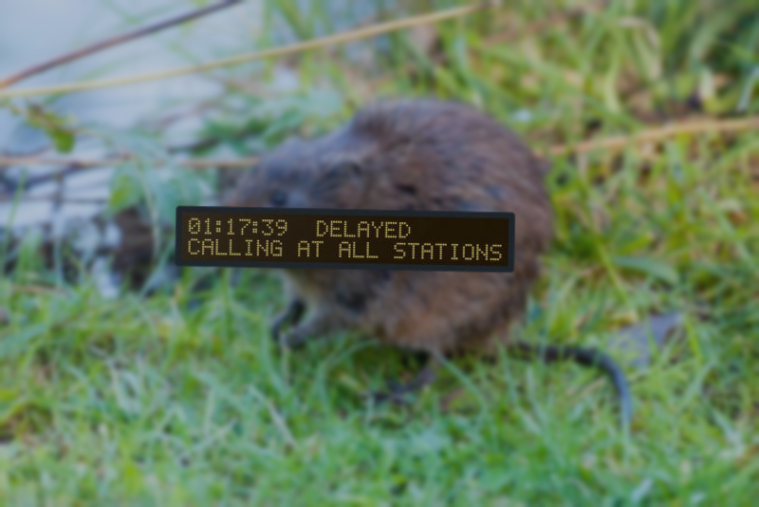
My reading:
1h17m39s
